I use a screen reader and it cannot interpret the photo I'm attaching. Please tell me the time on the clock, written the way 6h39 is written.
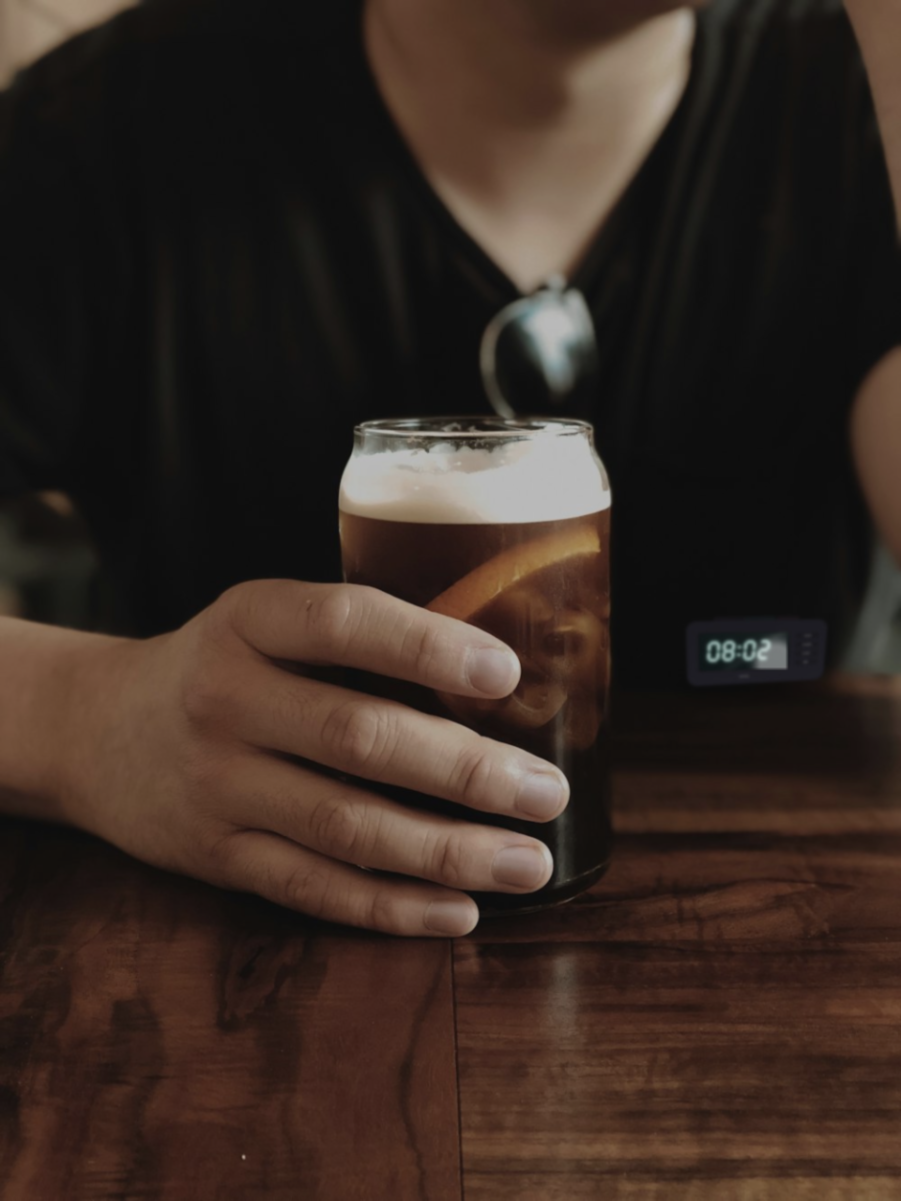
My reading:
8h02
